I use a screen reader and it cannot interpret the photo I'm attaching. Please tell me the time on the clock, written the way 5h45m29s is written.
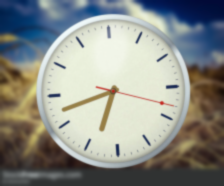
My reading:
6h42m18s
